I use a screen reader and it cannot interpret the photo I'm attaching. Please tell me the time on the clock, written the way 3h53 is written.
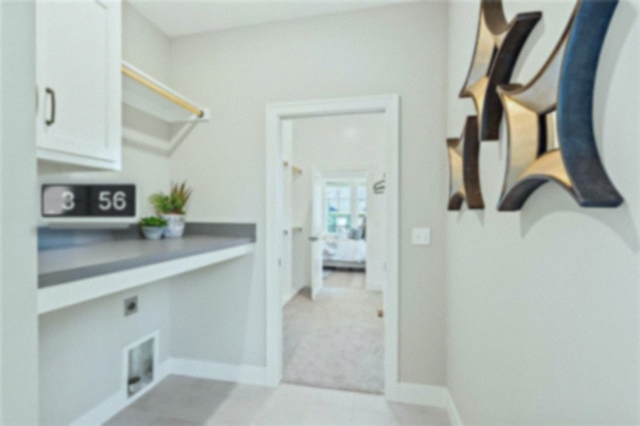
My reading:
3h56
